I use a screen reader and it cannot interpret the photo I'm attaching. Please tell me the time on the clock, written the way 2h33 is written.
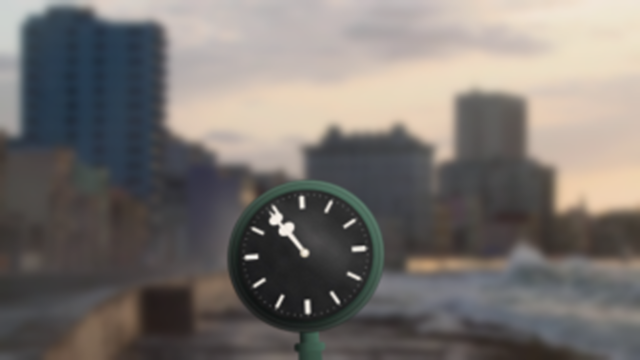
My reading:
10h54
